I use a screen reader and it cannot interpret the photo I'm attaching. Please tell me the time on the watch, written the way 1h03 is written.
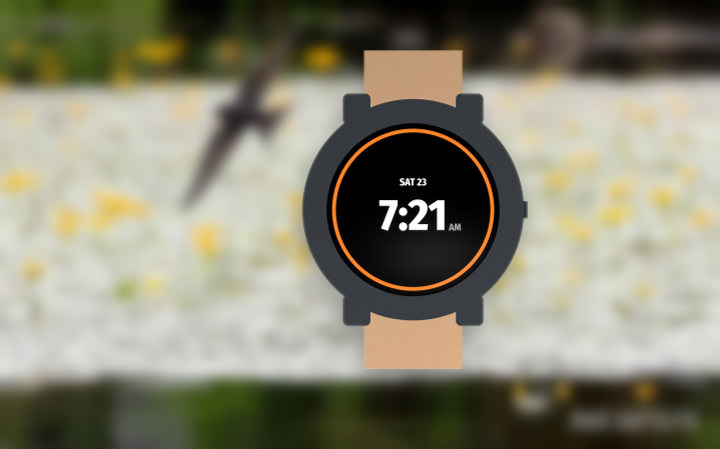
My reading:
7h21
